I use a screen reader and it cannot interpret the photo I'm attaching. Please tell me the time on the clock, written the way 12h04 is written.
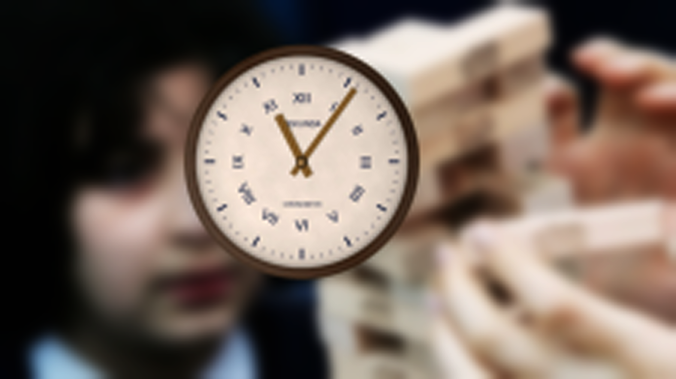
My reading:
11h06
